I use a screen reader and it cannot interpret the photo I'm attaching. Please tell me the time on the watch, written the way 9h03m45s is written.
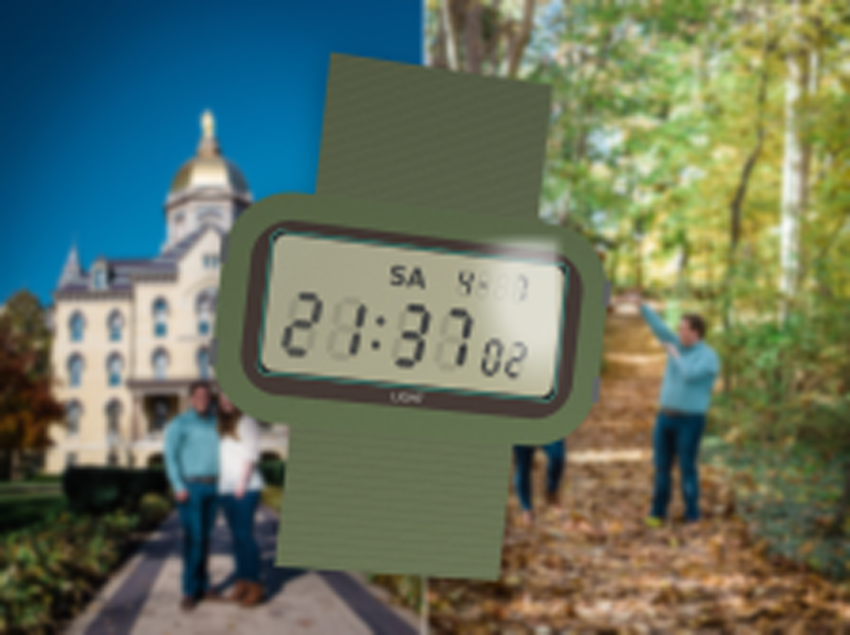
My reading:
21h37m02s
